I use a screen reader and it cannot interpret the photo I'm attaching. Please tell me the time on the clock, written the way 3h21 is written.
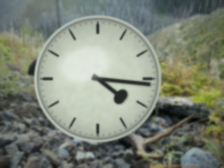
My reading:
4h16
